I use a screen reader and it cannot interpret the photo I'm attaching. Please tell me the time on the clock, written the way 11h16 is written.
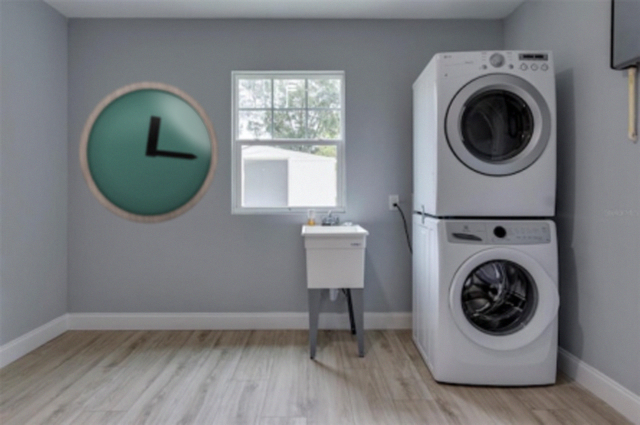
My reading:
12h16
